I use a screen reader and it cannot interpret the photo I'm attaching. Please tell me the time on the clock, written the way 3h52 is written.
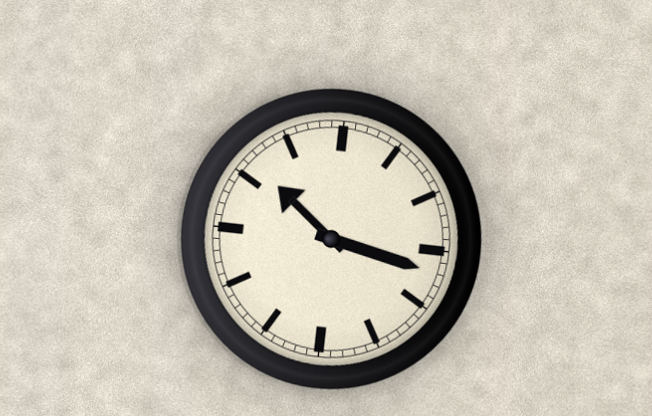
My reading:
10h17
